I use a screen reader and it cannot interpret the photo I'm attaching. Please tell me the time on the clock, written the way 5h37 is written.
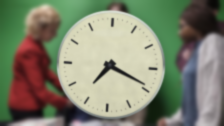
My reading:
7h19
